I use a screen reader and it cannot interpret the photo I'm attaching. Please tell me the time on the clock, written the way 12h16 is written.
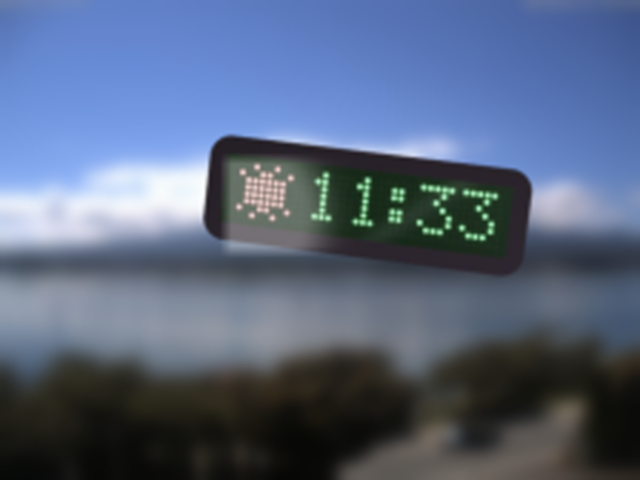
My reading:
11h33
